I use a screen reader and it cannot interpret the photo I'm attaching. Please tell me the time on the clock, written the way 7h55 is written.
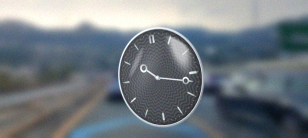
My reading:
10h17
